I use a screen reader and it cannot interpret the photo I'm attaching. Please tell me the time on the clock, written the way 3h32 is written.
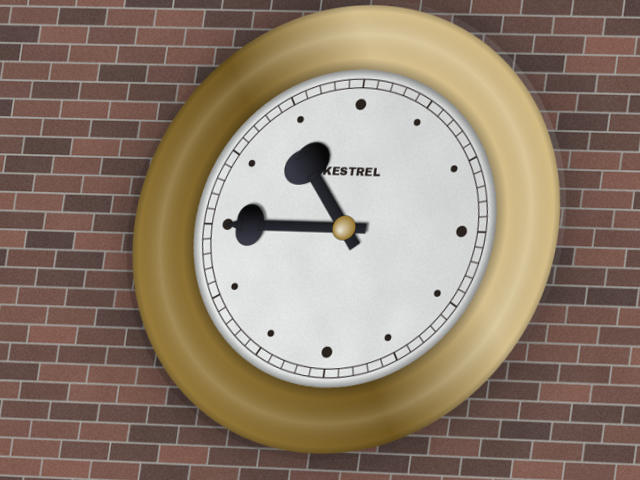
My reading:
10h45
